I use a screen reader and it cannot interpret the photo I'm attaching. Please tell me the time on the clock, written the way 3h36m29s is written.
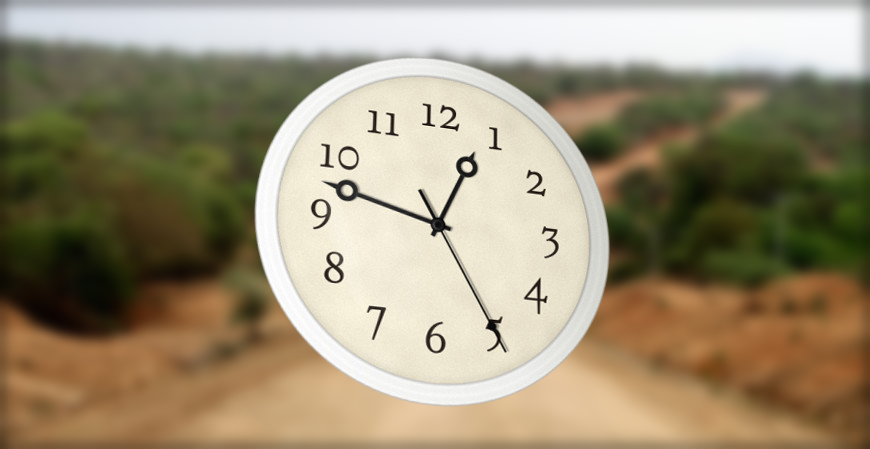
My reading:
12h47m25s
